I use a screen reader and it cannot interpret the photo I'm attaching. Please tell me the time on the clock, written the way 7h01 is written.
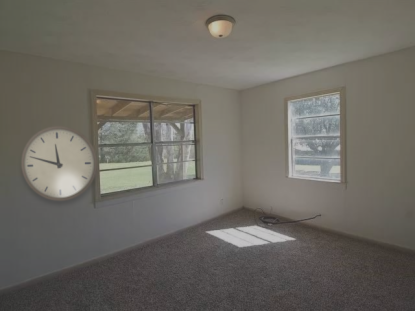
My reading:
11h48
